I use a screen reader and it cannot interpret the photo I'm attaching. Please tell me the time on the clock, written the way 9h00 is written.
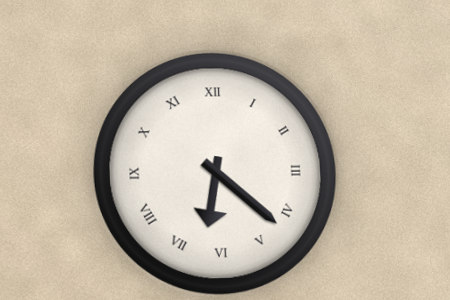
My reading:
6h22
